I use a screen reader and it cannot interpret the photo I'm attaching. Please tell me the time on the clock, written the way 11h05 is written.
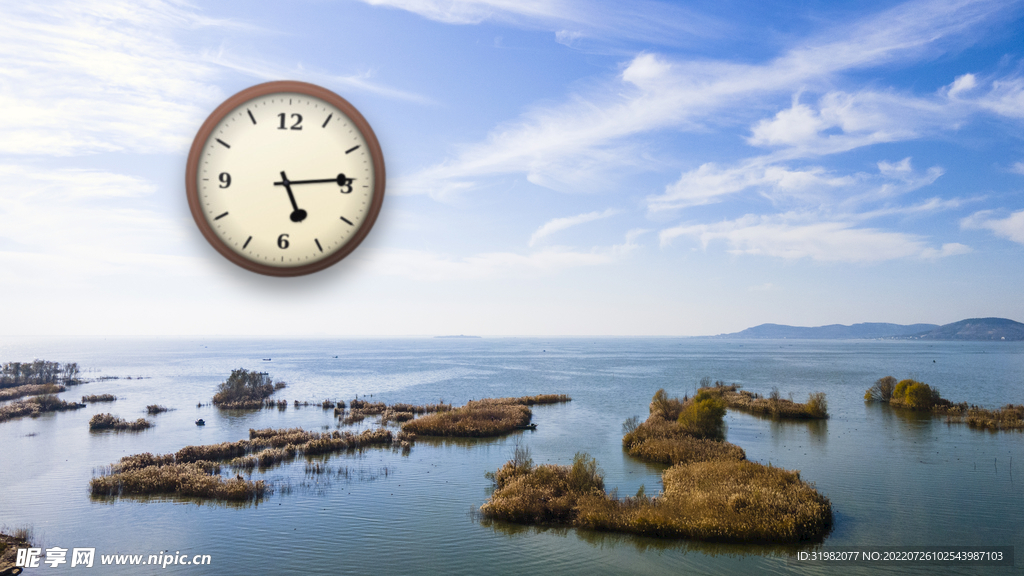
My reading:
5h14
